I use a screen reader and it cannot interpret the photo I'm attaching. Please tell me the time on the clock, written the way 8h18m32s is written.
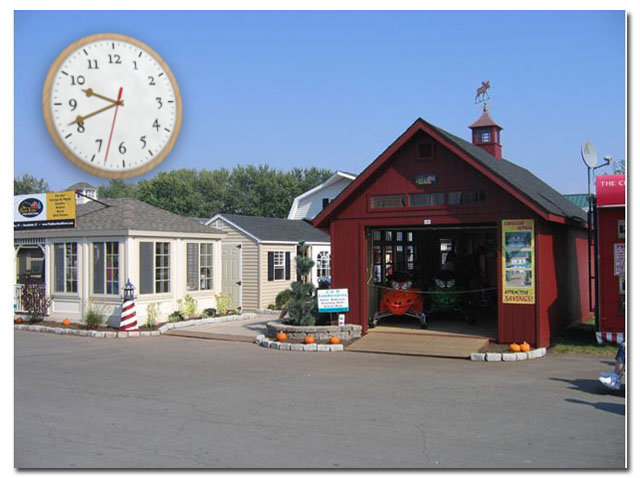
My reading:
9h41m33s
